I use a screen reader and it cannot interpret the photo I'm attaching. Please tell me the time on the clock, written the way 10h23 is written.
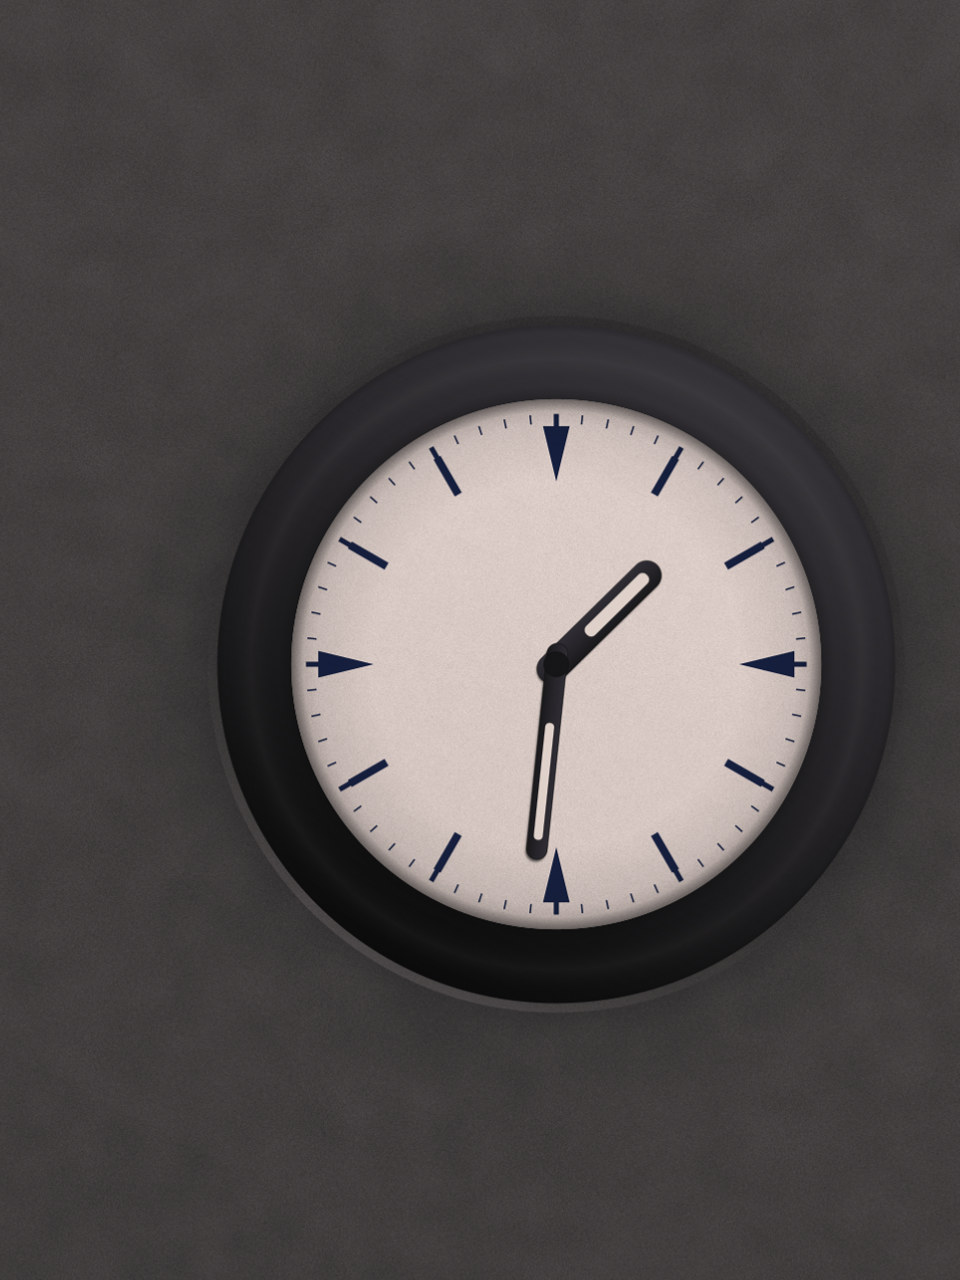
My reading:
1h31
